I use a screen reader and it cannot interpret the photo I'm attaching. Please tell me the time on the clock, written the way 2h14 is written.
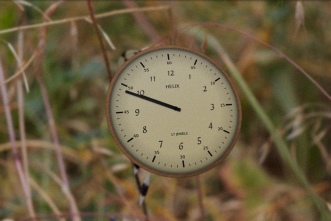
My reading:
9h49
